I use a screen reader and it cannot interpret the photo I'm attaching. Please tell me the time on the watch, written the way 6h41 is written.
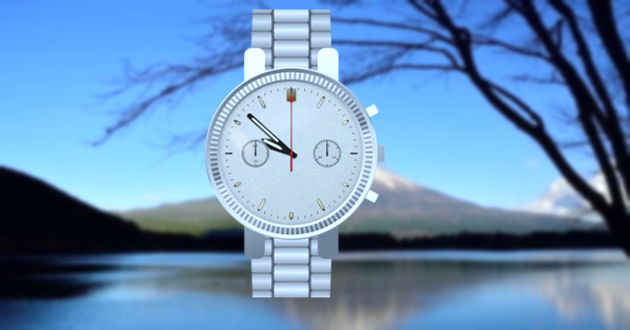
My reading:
9h52
